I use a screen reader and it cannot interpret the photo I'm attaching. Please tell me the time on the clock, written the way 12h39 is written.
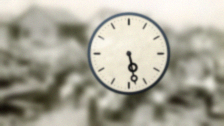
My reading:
5h28
